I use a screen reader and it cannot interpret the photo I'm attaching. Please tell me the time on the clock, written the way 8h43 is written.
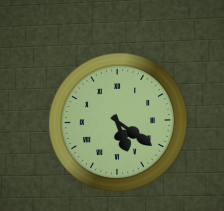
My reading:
5h21
